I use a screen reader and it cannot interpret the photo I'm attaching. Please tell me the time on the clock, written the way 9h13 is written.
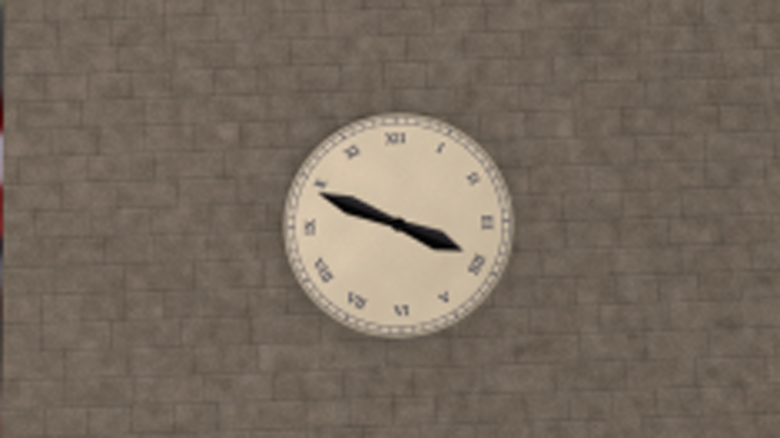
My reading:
3h49
